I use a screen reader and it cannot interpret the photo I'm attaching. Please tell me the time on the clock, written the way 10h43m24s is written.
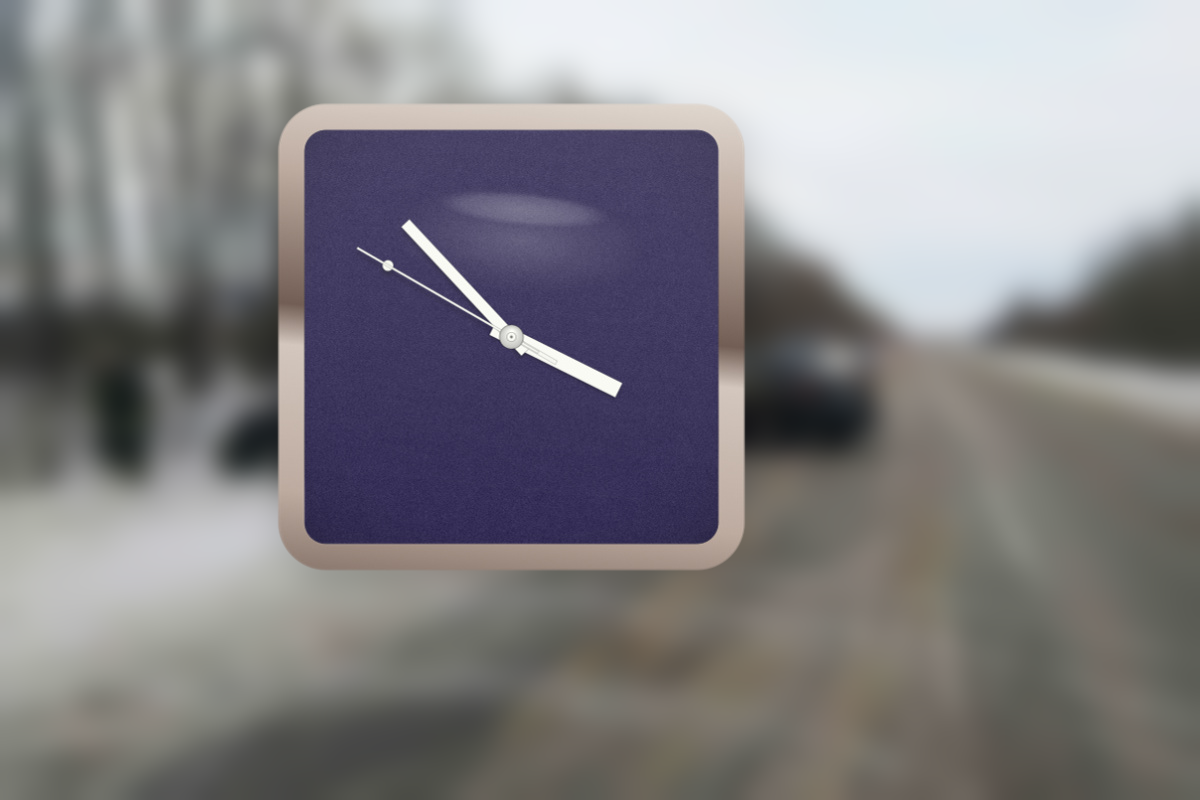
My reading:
3h52m50s
